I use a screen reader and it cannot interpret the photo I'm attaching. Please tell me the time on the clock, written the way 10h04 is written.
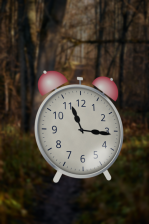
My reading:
11h16
